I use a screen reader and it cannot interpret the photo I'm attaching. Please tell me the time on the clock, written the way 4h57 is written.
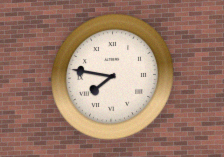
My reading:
7h47
